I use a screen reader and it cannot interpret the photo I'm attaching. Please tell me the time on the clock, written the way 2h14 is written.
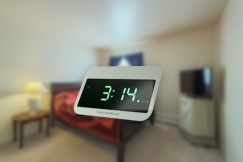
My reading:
3h14
